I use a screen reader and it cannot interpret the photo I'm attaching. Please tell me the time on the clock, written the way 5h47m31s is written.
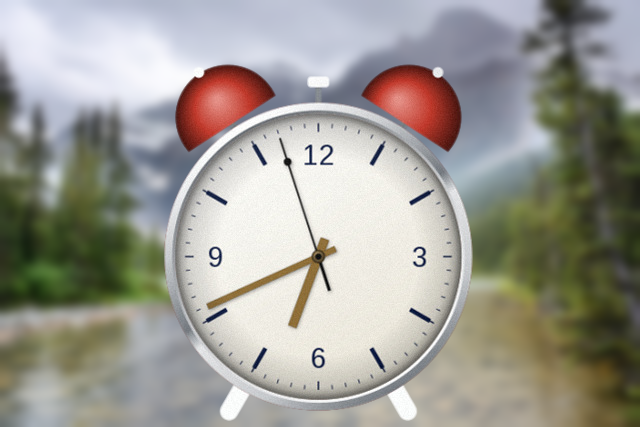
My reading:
6h40m57s
